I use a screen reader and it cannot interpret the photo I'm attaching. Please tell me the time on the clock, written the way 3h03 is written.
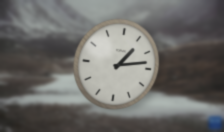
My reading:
1h13
